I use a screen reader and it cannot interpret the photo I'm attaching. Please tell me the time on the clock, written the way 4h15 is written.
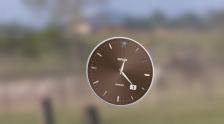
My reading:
12h22
